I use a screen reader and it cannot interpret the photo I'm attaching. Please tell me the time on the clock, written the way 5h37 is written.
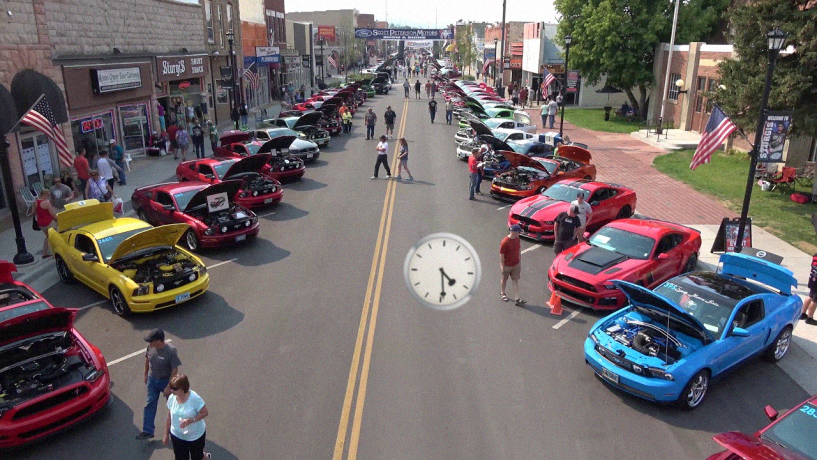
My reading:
4h29
